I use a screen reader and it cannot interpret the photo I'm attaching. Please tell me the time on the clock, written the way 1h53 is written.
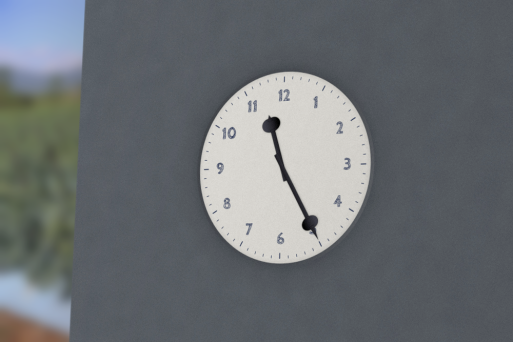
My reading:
11h25
